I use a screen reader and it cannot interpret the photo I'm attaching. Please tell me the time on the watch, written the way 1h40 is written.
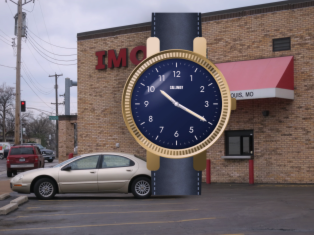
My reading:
10h20
